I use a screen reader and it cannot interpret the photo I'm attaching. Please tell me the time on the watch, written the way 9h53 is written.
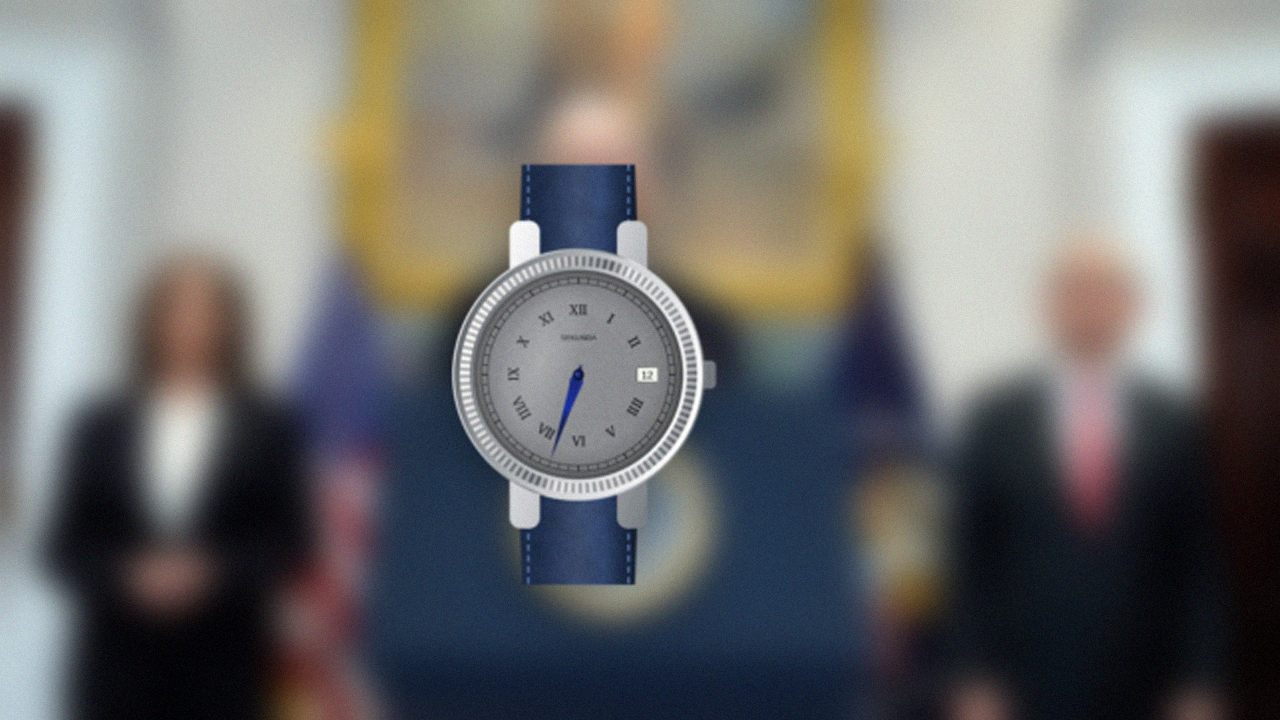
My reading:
6h33
